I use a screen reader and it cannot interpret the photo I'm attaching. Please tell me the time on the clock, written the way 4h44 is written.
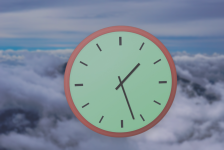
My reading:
1h27
